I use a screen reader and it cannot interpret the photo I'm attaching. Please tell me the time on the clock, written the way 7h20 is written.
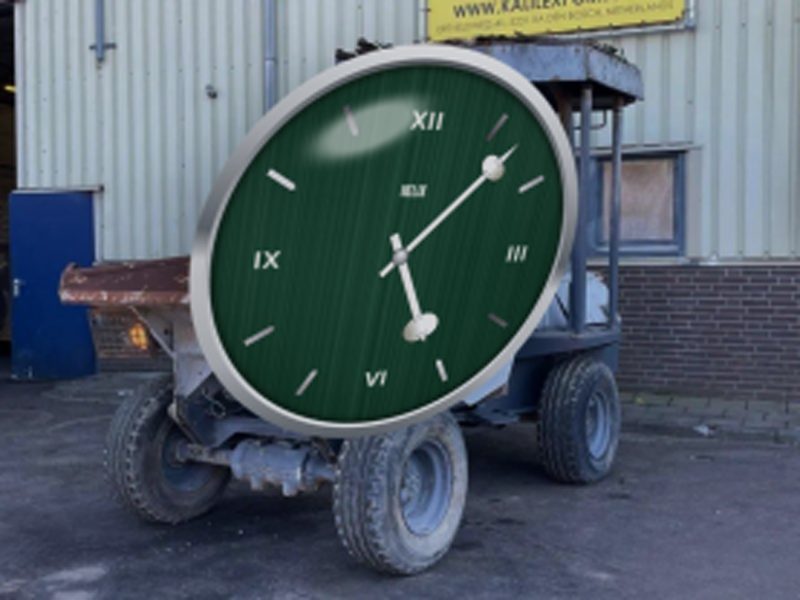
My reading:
5h07
